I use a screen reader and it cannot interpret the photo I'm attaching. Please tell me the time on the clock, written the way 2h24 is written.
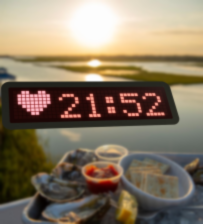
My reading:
21h52
